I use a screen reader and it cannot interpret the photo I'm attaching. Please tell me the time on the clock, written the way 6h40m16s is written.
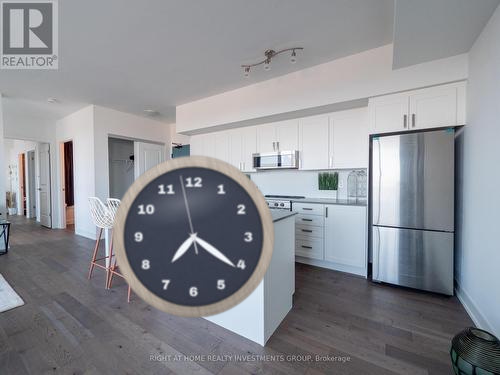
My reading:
7h20m58s
